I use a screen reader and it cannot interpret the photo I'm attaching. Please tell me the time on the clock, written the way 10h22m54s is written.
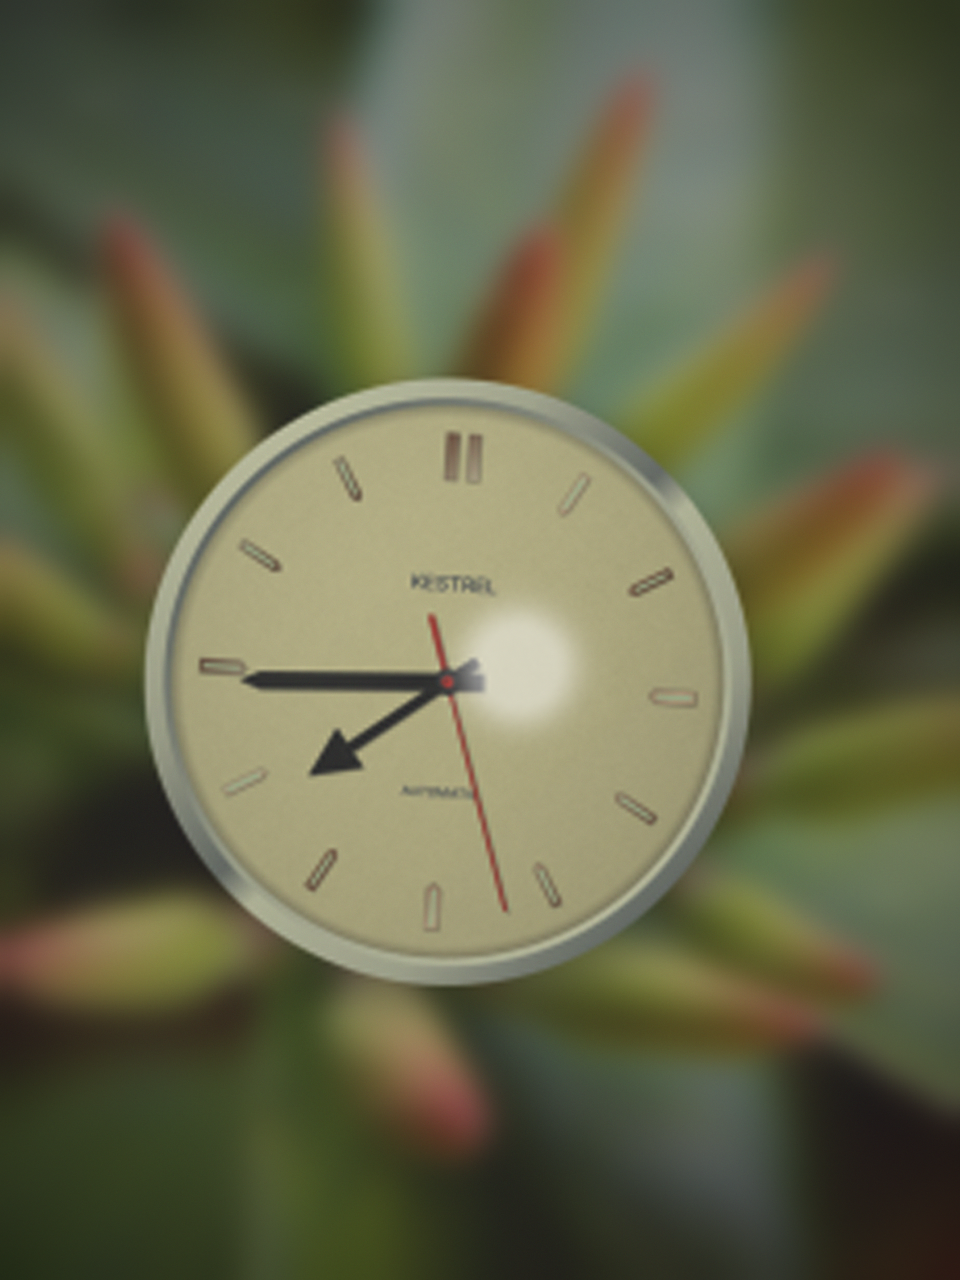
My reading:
7h44m27s
